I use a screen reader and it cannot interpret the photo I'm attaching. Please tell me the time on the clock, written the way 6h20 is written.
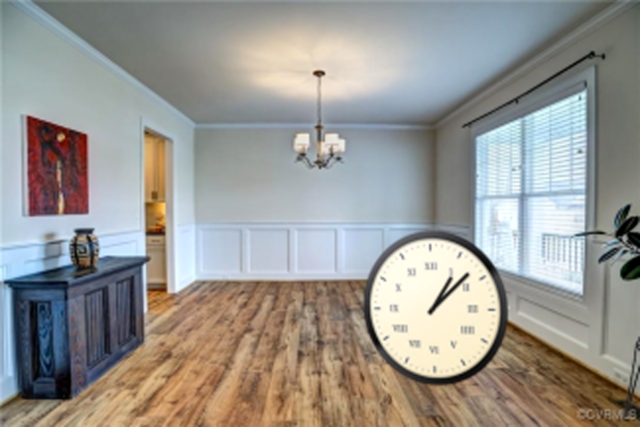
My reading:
1h08
